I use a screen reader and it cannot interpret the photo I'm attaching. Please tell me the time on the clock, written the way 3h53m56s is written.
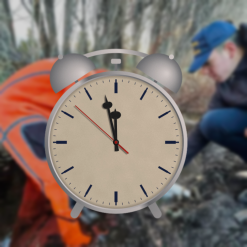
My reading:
11h57m52s
